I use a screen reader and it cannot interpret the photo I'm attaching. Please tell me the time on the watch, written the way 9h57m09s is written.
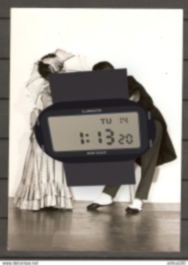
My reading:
1h13m20s
